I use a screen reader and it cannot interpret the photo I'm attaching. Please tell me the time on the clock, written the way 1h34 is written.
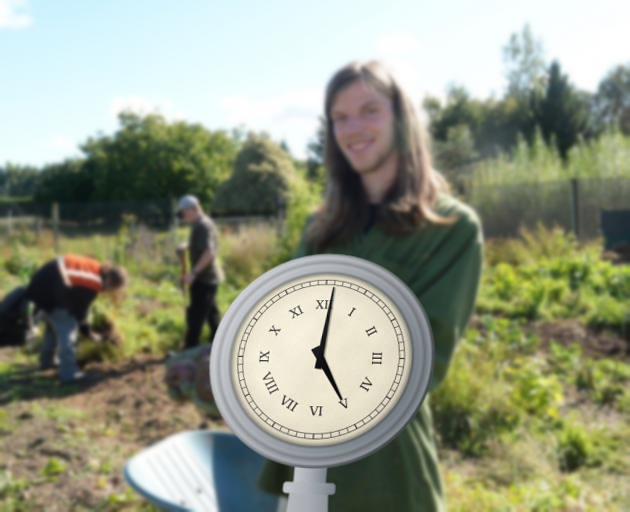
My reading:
5h01
